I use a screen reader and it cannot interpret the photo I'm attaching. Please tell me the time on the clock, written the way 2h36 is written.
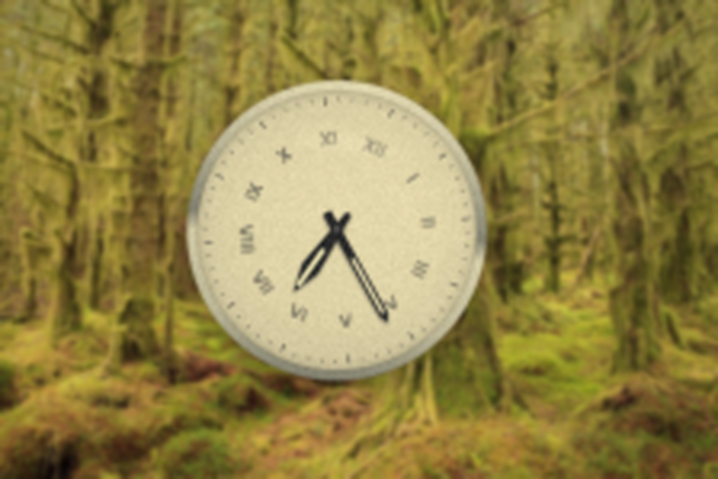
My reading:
6h21
